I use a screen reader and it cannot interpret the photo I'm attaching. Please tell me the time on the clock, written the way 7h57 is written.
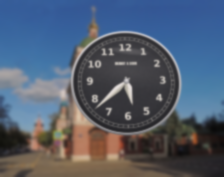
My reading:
5h38
